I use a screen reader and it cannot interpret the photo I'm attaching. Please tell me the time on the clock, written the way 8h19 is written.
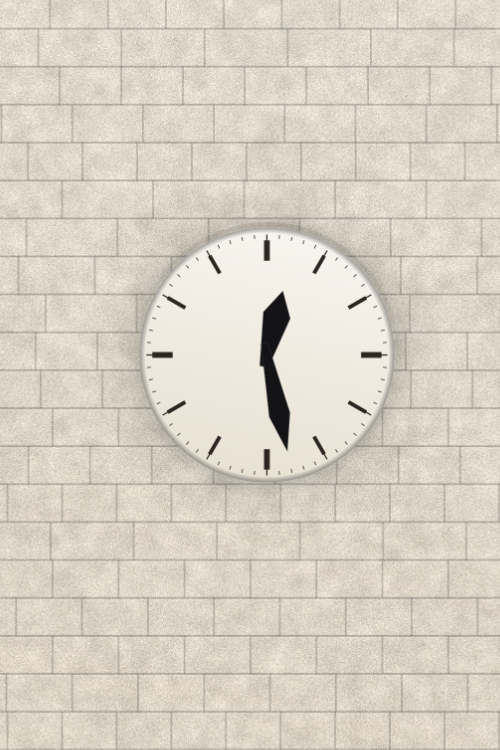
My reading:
12h28
